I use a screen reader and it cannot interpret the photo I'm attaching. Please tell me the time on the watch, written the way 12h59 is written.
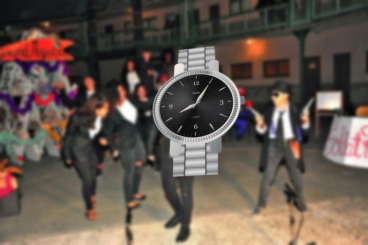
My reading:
8h05
